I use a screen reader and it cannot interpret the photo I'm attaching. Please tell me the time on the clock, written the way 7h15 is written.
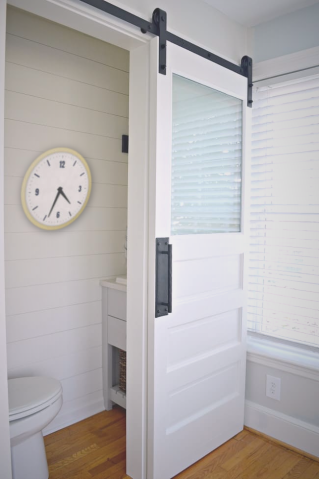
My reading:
4h34
